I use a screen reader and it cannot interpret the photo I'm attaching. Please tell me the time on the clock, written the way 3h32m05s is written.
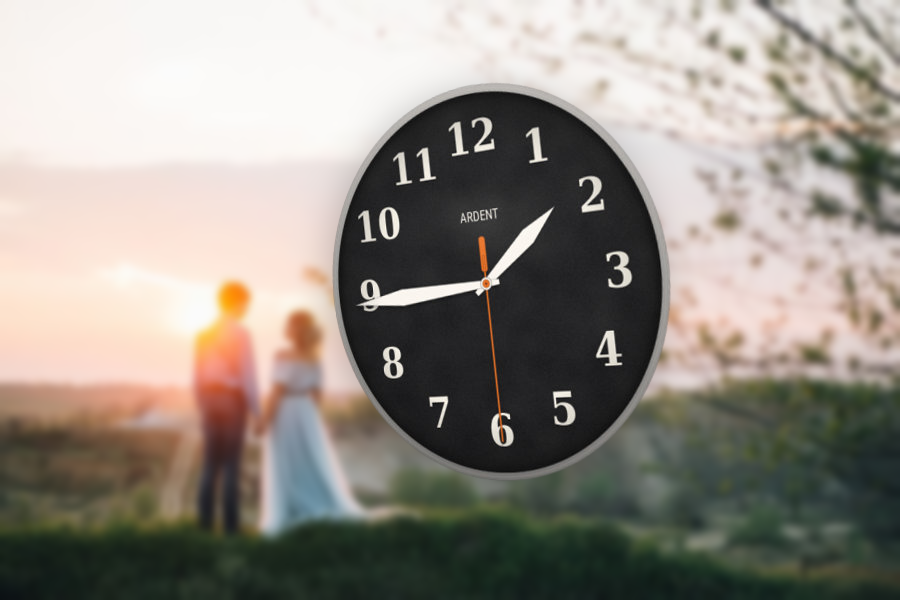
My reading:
1h44m30s
